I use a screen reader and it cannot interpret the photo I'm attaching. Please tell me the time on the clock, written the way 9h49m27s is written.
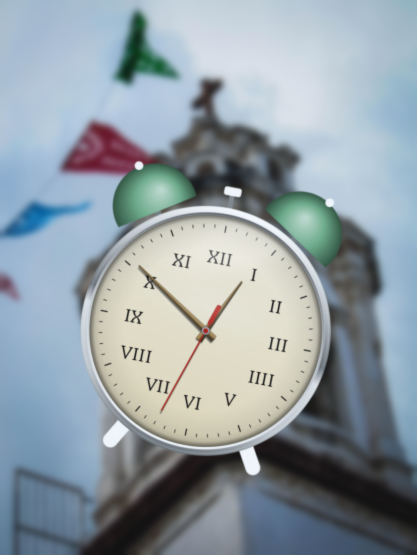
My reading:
12h50m33s
